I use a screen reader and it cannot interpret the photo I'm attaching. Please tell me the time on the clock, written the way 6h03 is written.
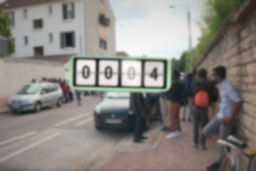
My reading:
0h04
